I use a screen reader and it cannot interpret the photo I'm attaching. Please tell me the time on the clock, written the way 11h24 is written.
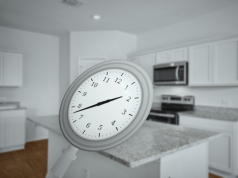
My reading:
1h38
